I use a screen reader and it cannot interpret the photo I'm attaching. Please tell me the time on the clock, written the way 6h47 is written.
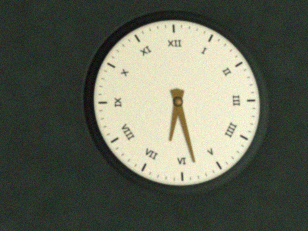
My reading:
6h28
